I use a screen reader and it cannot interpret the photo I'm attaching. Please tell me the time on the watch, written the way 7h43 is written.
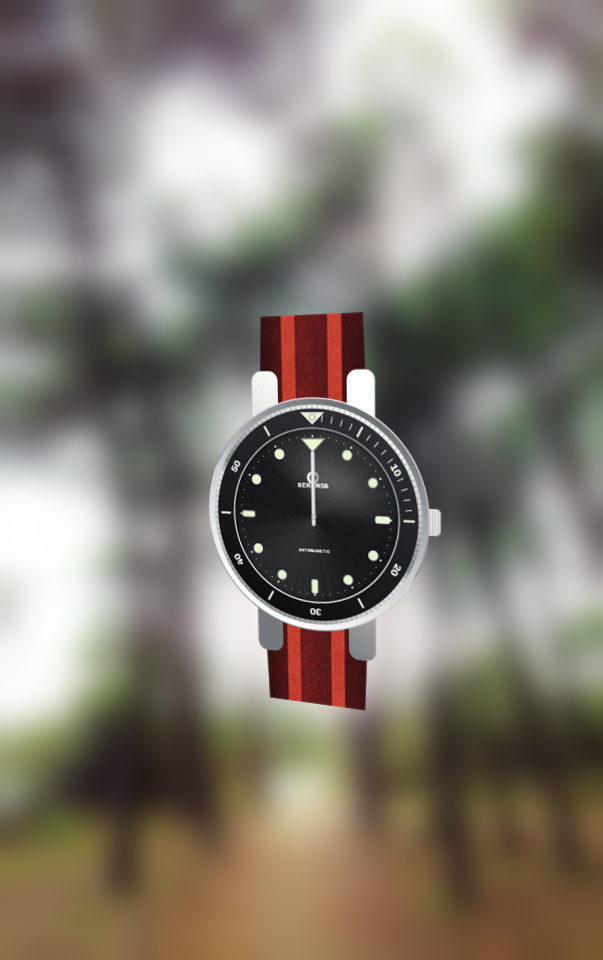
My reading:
12h00
